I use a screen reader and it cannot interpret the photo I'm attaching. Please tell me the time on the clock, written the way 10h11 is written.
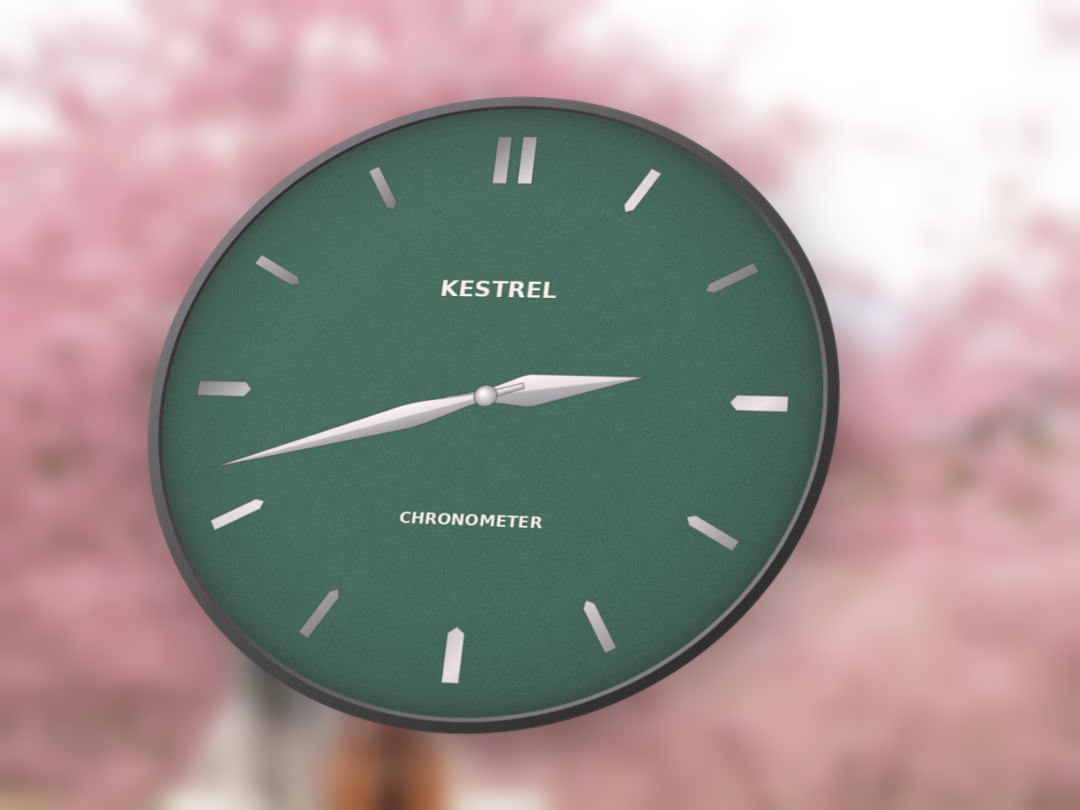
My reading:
2h42
